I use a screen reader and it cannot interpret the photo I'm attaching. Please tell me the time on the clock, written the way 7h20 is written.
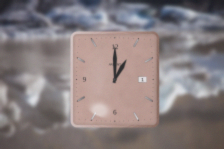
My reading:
1h00
